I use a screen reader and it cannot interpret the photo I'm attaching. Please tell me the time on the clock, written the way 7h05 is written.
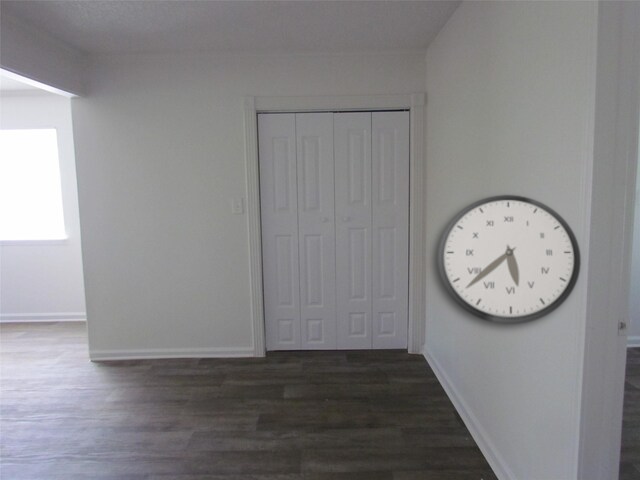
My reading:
5h38
